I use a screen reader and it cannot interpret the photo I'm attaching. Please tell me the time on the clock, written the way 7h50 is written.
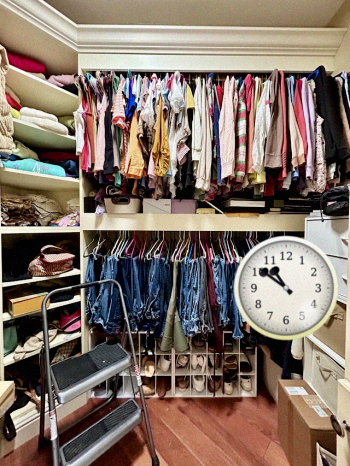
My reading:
10h51
